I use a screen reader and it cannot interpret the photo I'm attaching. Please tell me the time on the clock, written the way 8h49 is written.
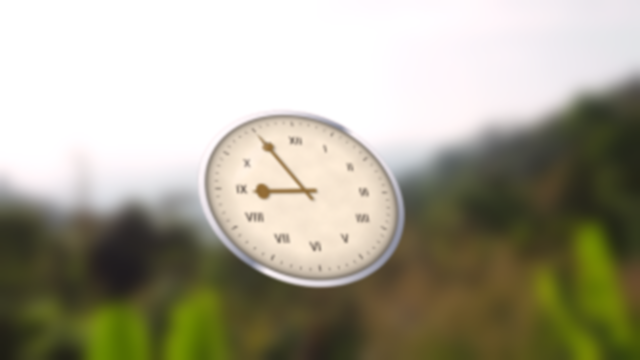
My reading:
8h55
